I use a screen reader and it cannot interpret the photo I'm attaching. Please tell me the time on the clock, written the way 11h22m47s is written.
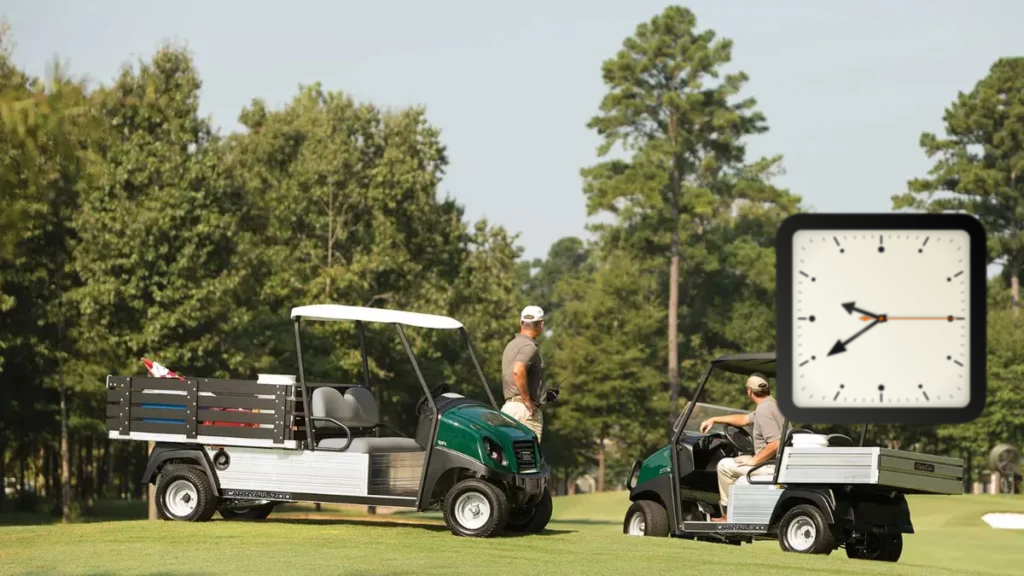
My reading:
9h39m15s
